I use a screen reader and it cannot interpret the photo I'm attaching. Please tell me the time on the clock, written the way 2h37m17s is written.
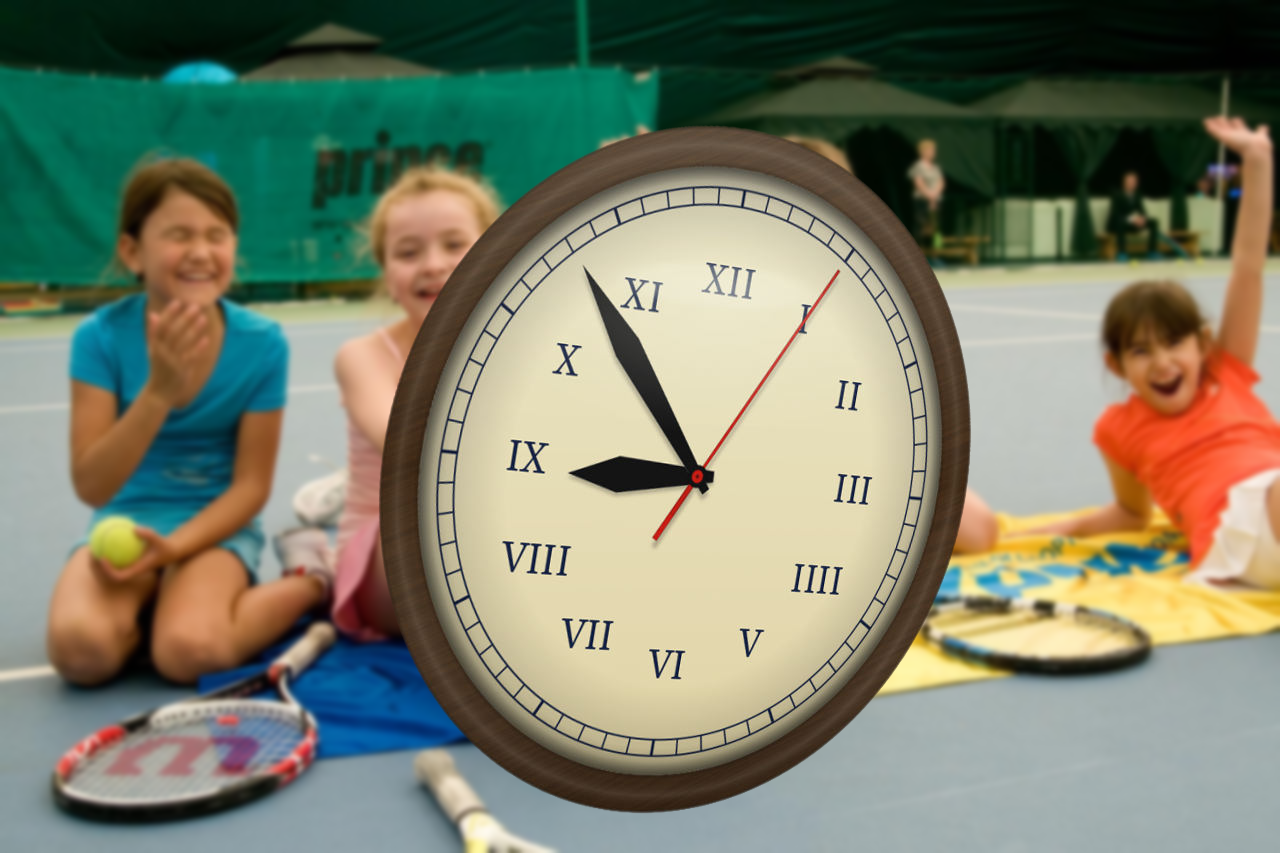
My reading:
8h53m05s
